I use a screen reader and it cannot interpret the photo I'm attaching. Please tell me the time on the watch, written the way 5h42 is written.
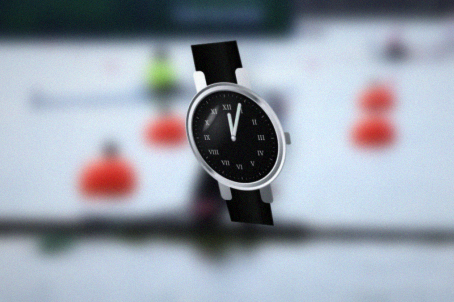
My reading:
12h04
